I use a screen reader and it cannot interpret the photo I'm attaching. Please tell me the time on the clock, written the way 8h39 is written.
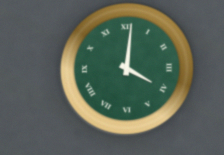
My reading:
4h01
